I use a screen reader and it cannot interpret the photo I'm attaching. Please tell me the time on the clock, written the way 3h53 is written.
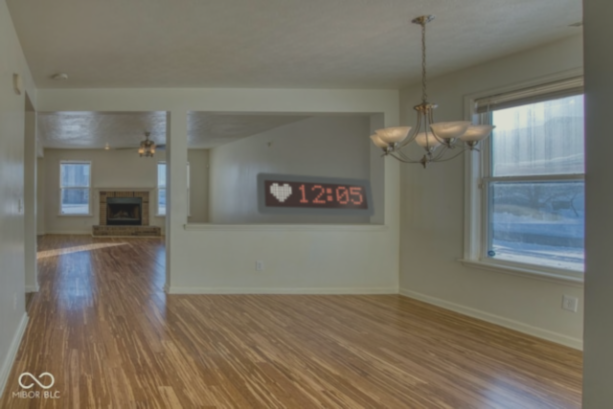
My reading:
12h05
